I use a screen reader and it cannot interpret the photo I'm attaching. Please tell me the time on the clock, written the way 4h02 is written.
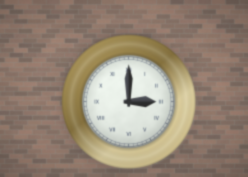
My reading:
3h00
